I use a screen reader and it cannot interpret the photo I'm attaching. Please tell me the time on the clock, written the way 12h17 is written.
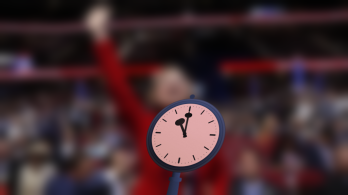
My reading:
11h00
